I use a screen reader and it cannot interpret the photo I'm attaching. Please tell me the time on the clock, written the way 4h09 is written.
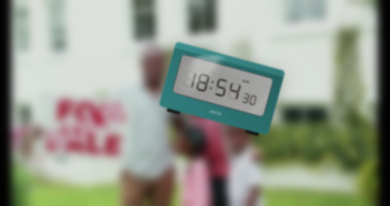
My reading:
18h54
